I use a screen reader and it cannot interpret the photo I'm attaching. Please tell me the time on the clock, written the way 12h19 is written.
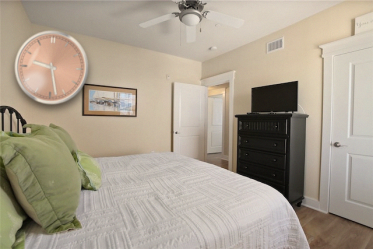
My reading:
9h28
